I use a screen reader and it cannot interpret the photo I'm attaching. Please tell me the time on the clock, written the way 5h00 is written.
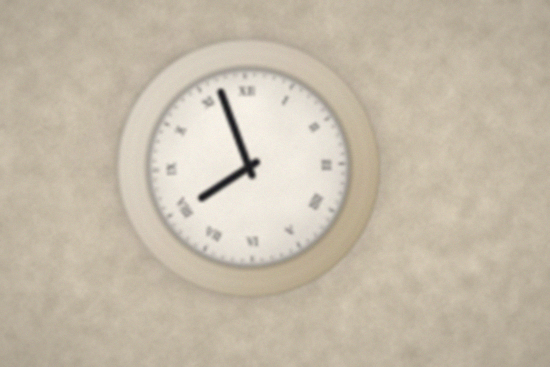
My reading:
7h57
